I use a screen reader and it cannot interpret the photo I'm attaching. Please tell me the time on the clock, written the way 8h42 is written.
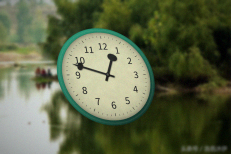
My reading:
12h48
